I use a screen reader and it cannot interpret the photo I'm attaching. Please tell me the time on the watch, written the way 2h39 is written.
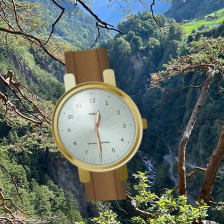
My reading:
12h30
